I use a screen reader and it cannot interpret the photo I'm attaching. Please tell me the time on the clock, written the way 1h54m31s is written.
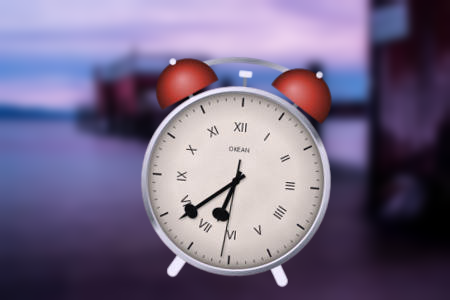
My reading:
6h38m31s
